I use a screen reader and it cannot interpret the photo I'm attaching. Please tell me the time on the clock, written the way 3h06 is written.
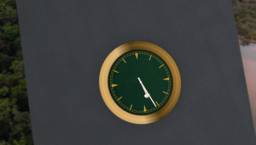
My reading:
5h26
